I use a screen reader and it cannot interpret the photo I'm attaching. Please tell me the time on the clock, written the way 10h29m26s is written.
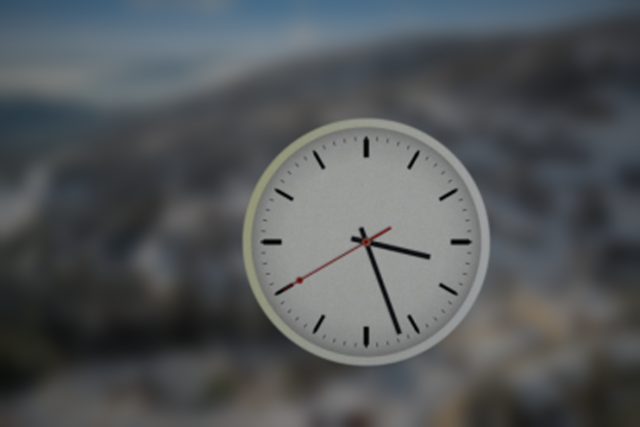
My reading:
3h26m40s
